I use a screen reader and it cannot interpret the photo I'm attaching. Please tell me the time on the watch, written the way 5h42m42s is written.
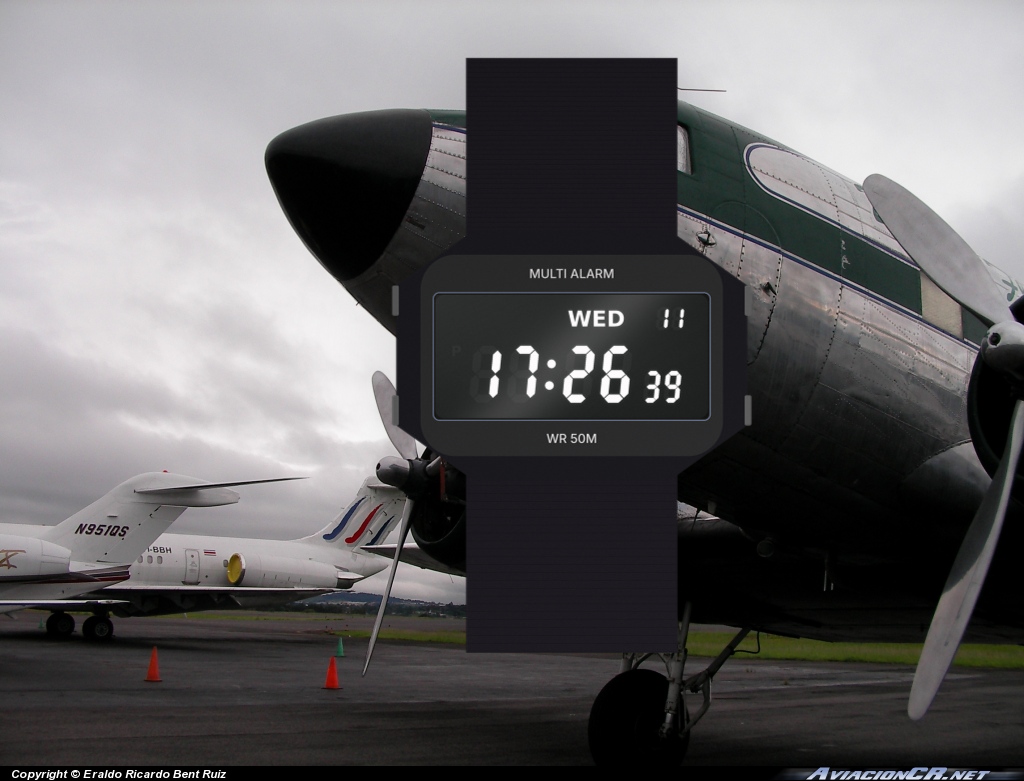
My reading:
17h26m39s
